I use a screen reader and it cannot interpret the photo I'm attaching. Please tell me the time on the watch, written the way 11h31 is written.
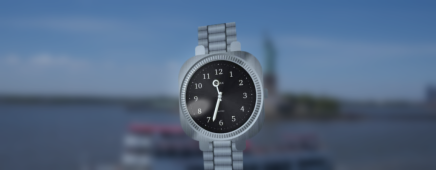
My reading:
11h33
